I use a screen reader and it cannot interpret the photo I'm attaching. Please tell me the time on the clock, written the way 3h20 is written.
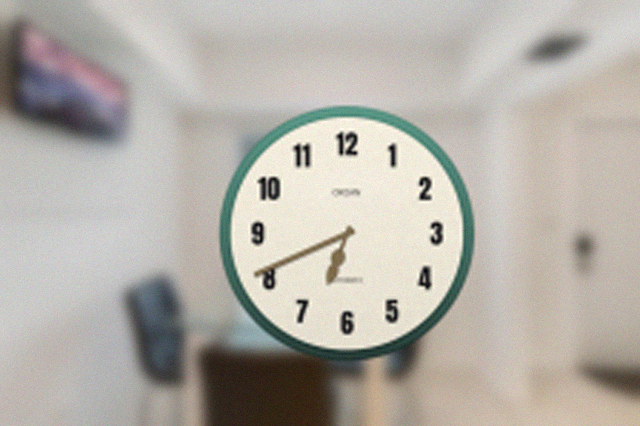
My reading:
6h41
